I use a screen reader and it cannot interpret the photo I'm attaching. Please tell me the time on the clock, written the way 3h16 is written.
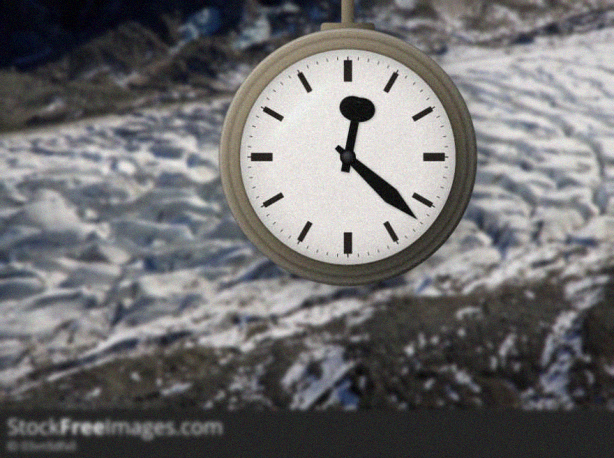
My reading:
12h22
